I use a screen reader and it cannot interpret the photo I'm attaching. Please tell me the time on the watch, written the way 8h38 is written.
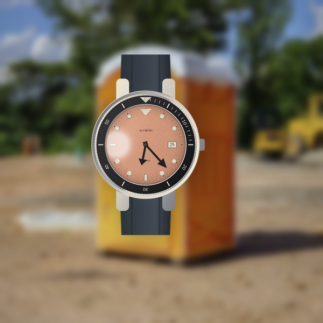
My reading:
6h23
